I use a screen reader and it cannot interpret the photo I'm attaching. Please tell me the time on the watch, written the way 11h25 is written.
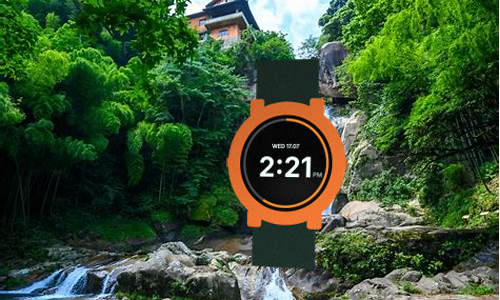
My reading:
2h21
